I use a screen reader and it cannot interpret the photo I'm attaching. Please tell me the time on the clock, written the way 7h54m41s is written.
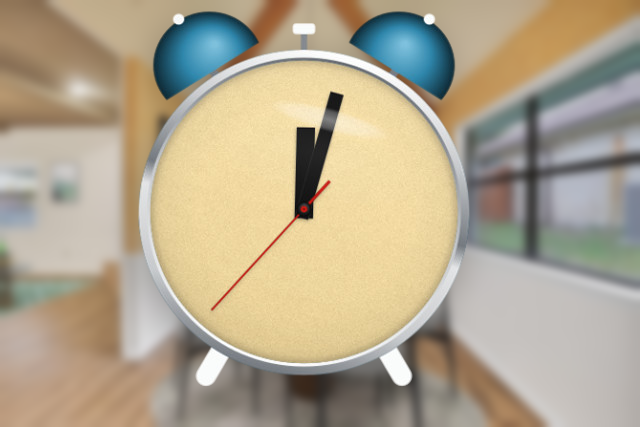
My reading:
12h02m37s
